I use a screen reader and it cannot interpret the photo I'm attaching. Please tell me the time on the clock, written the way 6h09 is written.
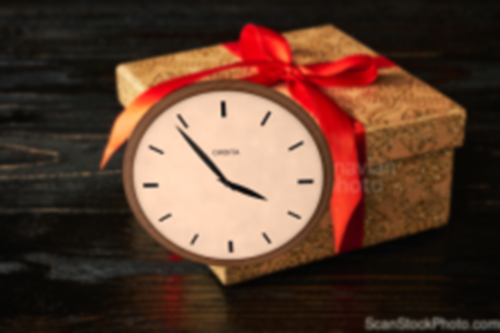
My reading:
3h54
